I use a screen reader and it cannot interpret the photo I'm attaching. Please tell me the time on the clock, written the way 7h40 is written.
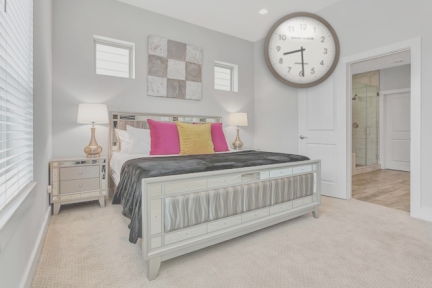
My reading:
8h29
